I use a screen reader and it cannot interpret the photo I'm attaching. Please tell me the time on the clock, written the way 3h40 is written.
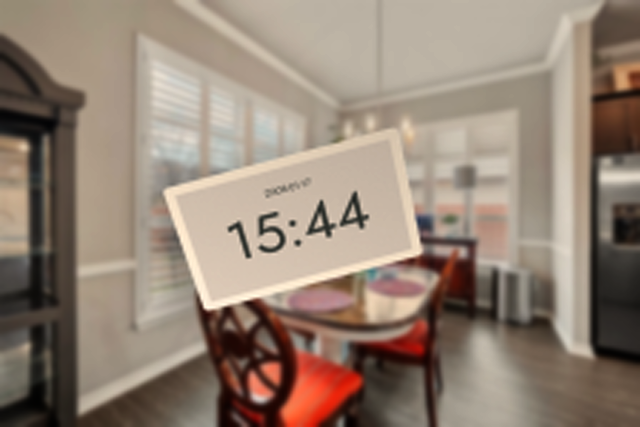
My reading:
15h44
